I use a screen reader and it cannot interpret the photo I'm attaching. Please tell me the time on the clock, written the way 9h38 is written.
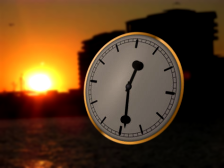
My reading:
12h29
